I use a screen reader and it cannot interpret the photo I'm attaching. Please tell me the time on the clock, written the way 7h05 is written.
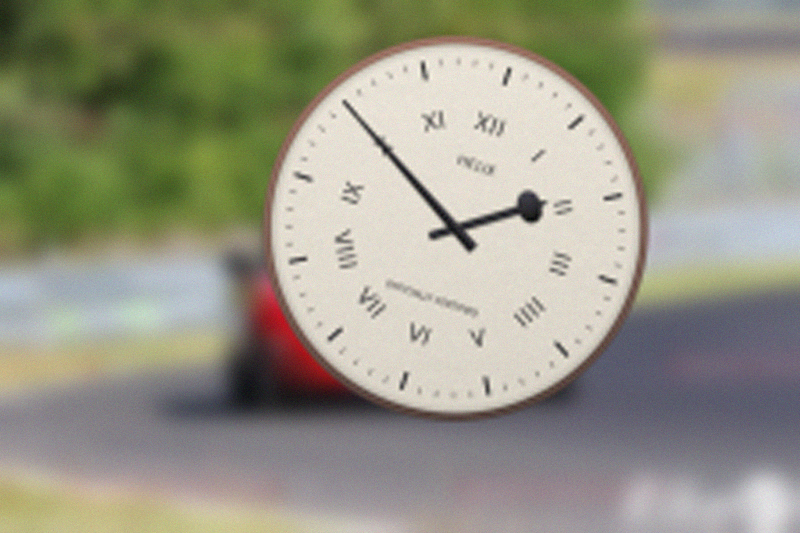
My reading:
1h50
